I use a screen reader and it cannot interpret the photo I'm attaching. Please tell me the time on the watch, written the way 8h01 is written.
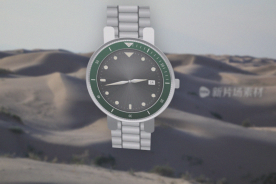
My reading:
2h43
